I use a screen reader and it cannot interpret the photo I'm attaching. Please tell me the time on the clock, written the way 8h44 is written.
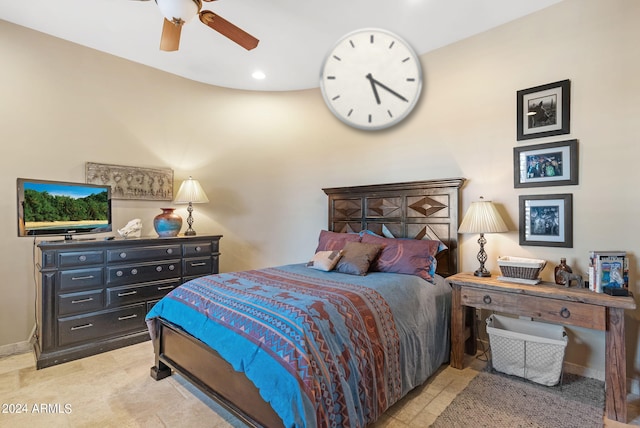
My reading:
5h20
